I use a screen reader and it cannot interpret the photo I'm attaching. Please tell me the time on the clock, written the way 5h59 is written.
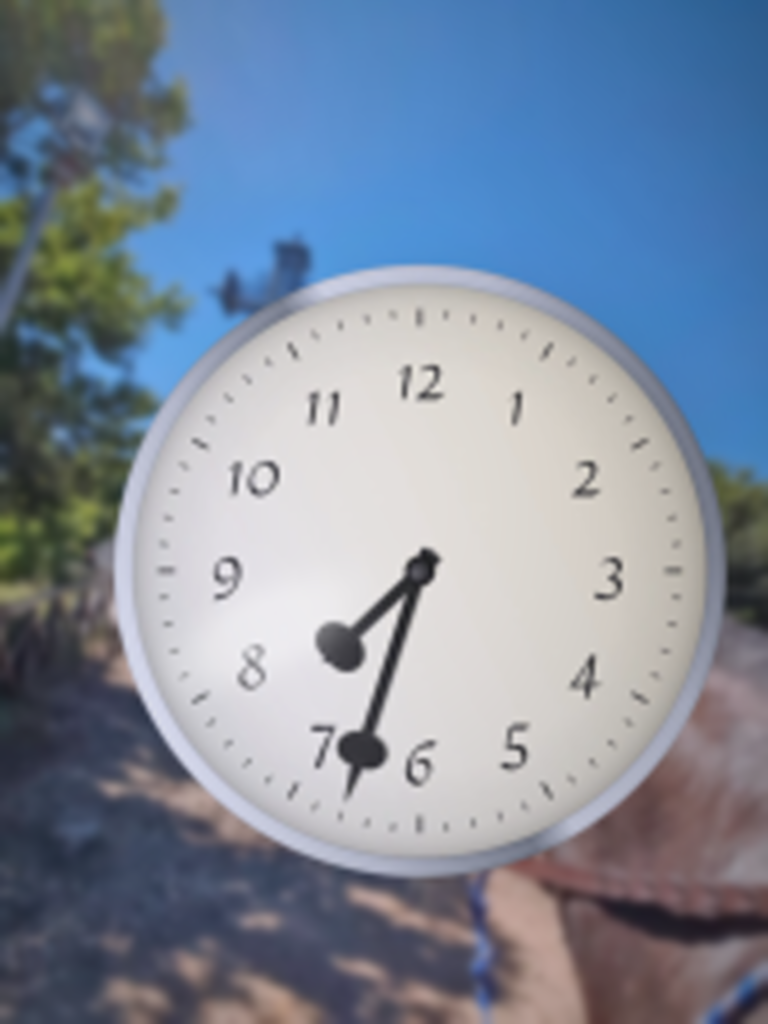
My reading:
7h33
